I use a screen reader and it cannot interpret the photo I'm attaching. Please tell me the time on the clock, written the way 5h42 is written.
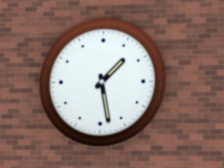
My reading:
1h28
